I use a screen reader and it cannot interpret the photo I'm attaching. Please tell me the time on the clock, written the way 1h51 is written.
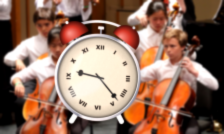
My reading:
9h23
